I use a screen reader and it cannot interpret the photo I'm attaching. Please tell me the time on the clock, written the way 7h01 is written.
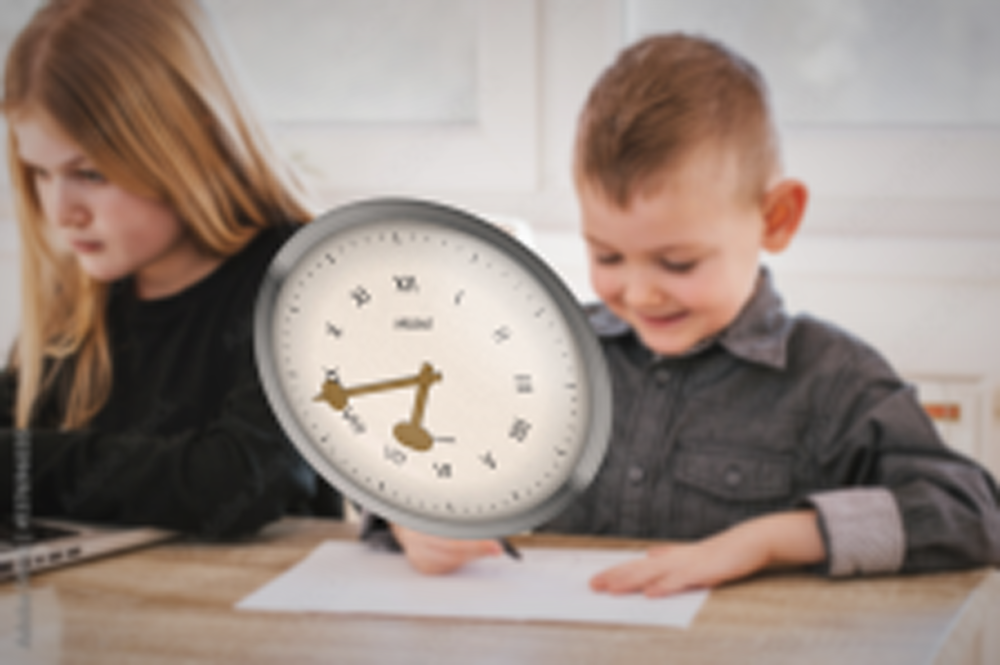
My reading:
6h43
